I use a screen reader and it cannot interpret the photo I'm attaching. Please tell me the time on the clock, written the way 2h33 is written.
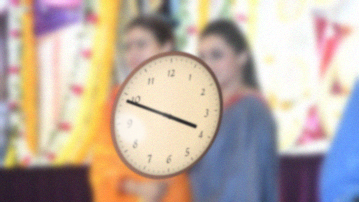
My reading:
3h49
